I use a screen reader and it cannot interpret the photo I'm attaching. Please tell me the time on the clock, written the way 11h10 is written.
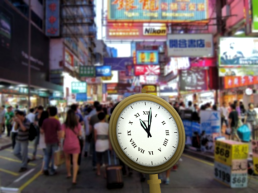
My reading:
11h02
